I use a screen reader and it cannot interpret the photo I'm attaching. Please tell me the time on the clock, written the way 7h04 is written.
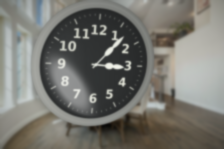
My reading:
3h07
